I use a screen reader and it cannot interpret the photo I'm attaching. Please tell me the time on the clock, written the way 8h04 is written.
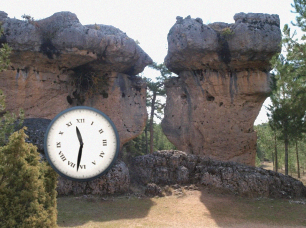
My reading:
11h32
